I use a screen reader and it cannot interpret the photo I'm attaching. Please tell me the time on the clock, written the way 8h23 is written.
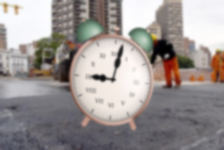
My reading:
9h02
